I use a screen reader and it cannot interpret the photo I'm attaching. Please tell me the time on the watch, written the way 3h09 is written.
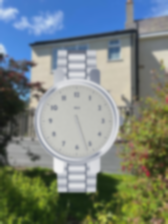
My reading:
5h27
